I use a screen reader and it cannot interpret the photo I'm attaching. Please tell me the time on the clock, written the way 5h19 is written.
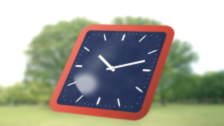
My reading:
10h12
